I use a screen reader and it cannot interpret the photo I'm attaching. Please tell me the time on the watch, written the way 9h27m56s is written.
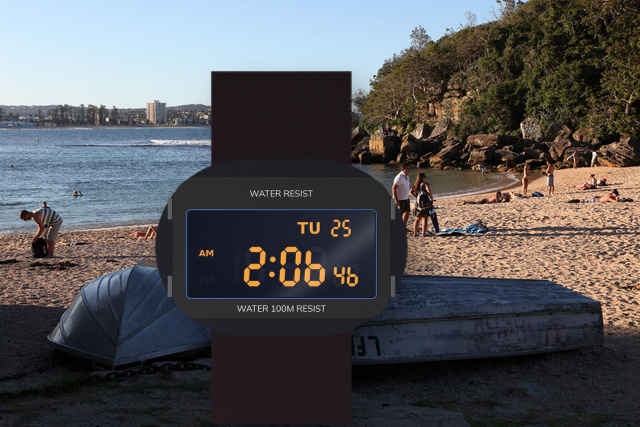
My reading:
2h06m46s
